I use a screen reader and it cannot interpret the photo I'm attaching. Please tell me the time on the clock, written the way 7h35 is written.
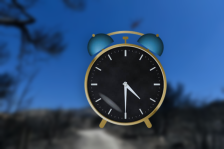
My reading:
4h30
